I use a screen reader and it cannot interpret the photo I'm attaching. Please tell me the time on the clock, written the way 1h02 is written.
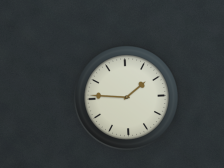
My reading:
1h46
